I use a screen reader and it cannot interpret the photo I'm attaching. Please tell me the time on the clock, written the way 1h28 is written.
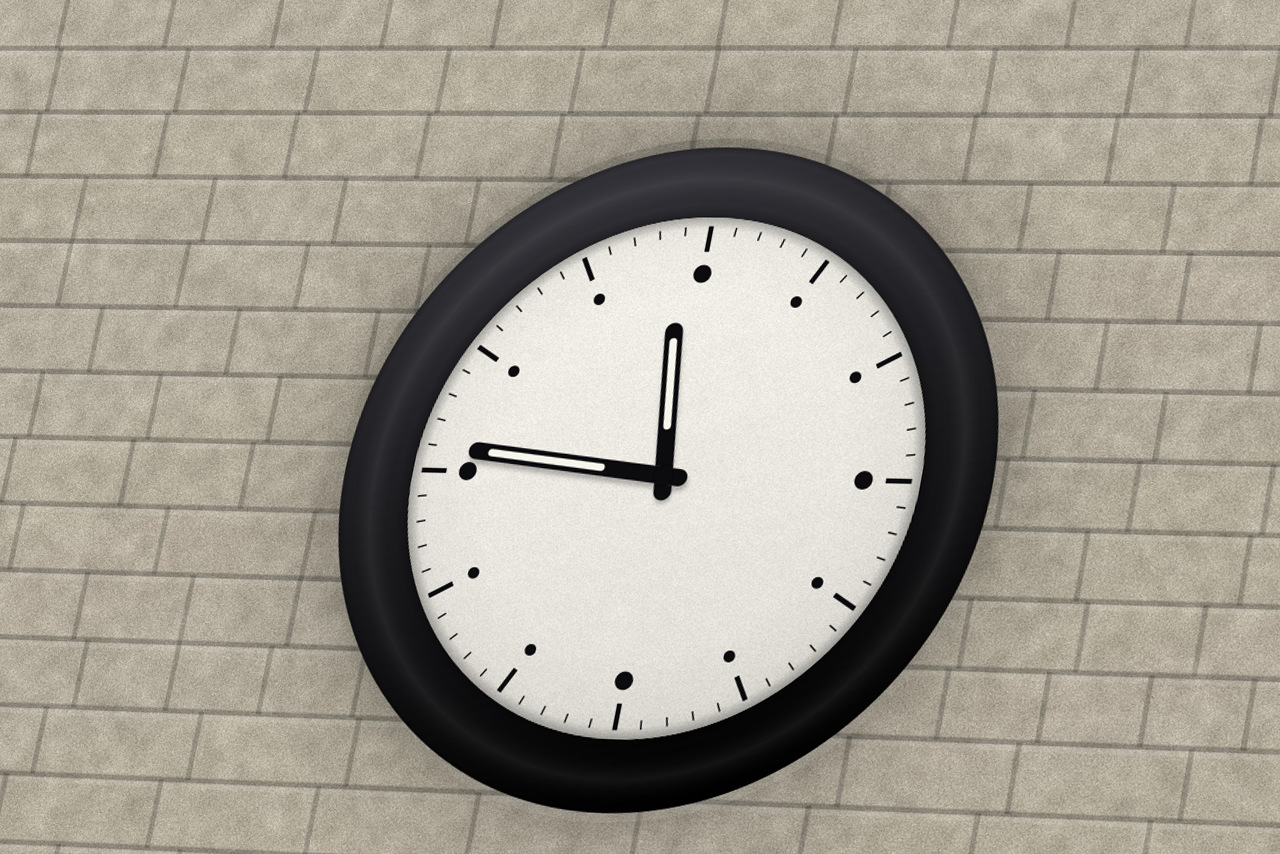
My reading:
11h46
